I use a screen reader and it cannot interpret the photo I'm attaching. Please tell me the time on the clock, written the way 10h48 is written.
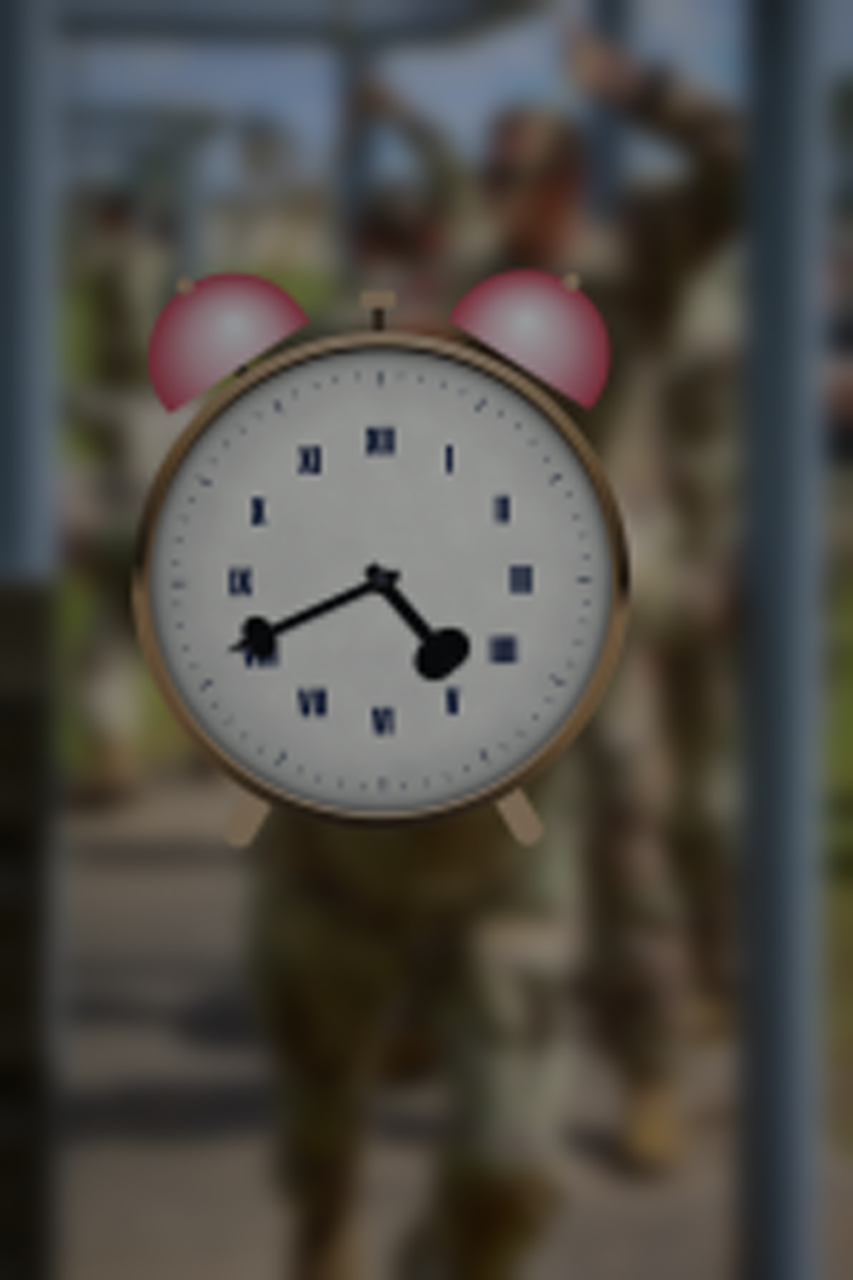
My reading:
4h41
